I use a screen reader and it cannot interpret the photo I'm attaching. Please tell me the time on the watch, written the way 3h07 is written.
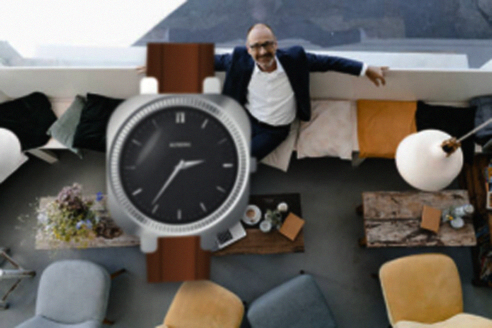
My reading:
2h36
